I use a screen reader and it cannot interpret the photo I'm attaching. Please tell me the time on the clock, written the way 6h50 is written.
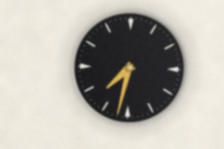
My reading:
7h32
